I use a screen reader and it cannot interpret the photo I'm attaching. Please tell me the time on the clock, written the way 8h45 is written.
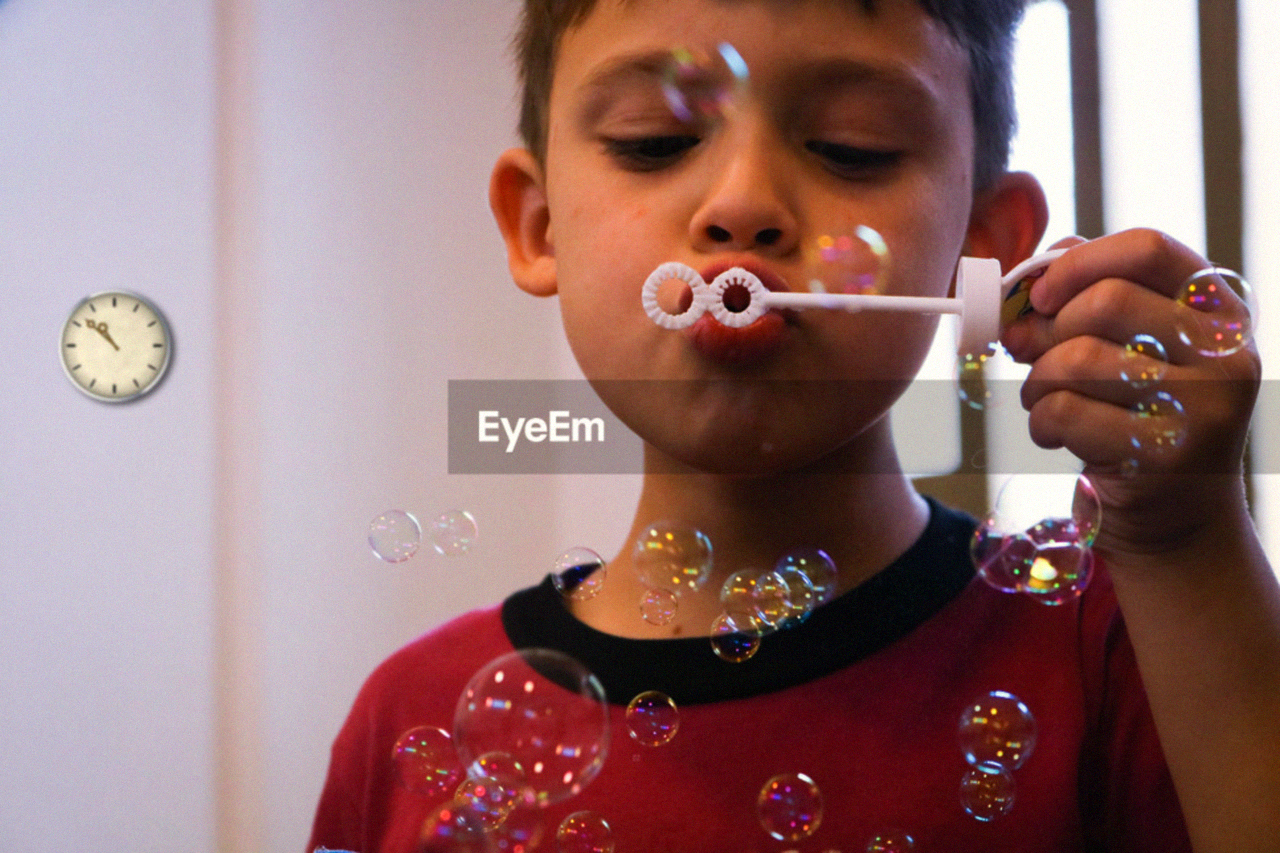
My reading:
10h52
